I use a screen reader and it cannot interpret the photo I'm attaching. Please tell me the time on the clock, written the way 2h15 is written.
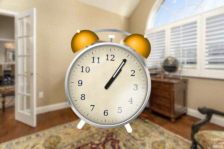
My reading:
1h05
